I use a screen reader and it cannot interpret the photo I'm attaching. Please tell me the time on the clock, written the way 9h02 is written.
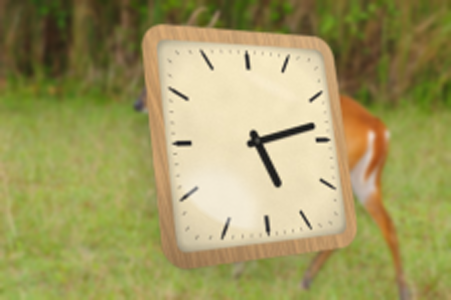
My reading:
5h13
